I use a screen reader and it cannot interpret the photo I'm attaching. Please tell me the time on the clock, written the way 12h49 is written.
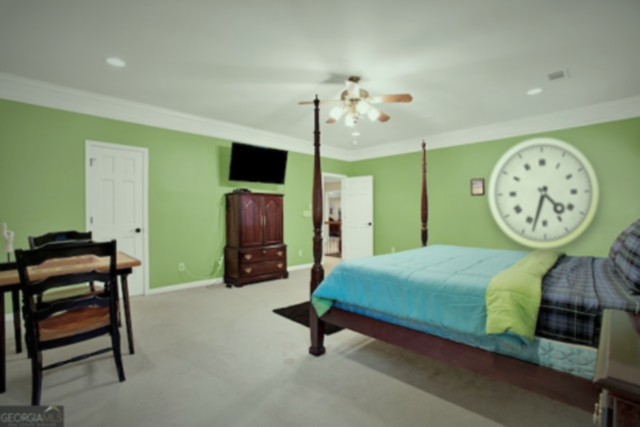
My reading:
4h33
